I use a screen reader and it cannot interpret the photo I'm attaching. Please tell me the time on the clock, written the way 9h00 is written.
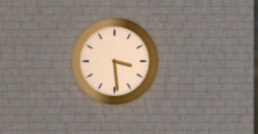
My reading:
3h29
